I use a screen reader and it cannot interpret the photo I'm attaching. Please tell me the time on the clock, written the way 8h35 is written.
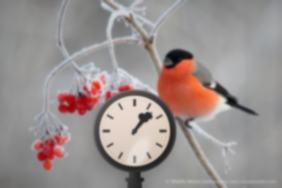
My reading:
1h07
